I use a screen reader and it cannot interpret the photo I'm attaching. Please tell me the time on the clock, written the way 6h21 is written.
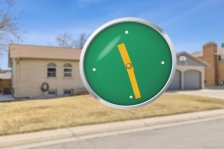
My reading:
11h28
